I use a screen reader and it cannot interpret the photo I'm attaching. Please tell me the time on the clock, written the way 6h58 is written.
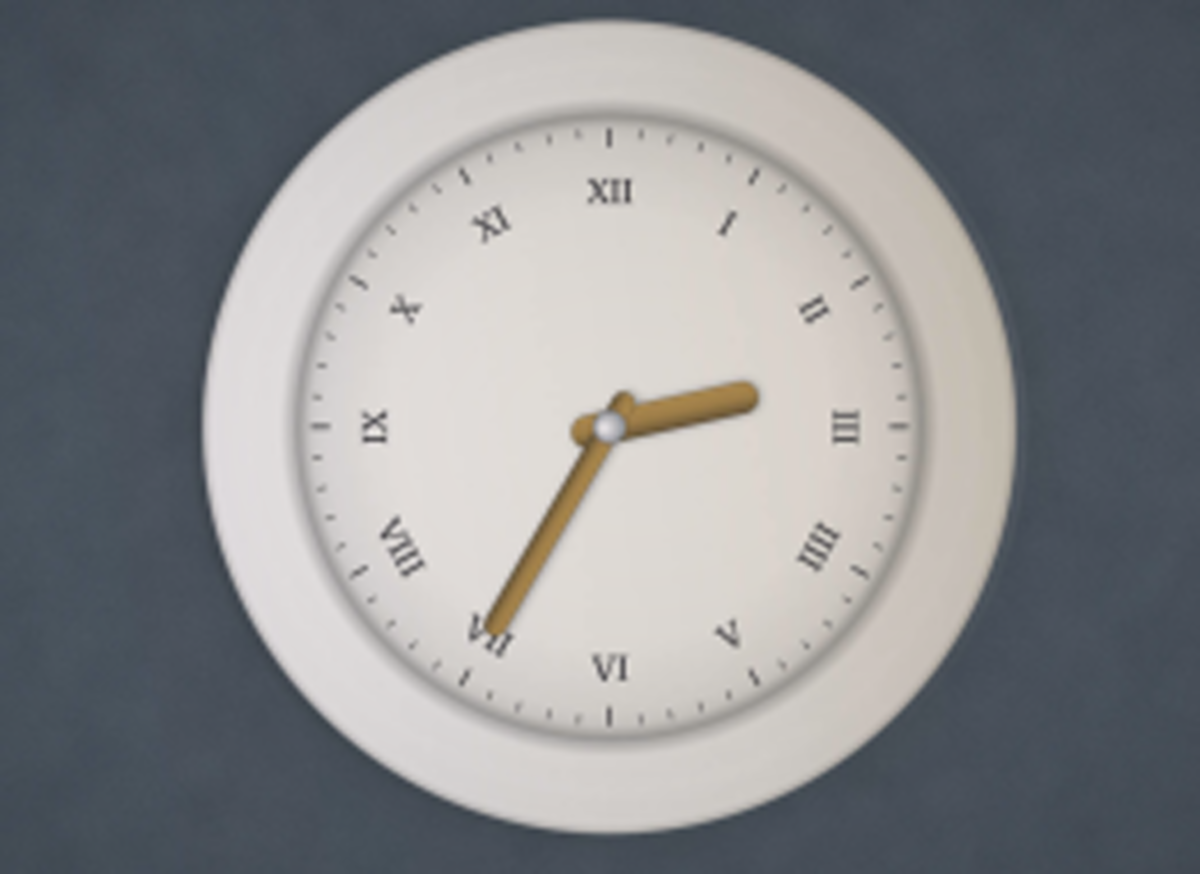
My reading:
2h35
